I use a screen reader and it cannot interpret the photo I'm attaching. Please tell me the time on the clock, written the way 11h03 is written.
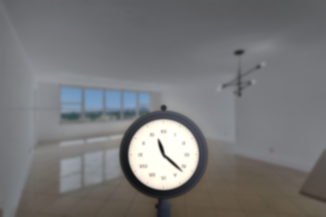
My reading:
11h22
